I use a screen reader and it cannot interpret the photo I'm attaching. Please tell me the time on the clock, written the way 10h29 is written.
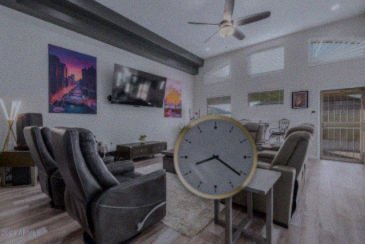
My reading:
8h21
